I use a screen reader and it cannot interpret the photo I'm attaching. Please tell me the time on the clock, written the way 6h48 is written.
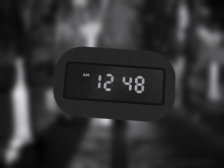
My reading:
12h48
